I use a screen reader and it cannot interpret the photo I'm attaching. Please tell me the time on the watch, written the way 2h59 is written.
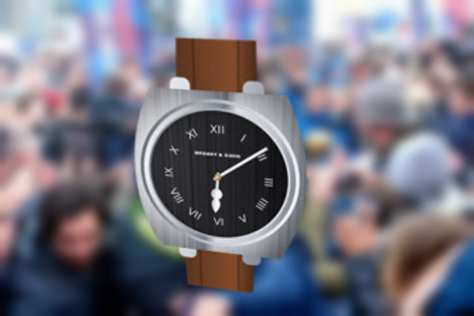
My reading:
6h09
